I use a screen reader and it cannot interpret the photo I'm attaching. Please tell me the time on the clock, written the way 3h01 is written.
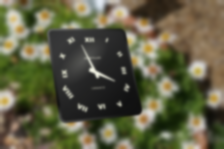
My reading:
3h57
